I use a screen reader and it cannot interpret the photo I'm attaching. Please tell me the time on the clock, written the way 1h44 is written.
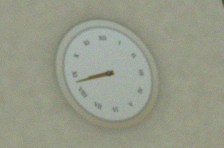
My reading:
8h43
